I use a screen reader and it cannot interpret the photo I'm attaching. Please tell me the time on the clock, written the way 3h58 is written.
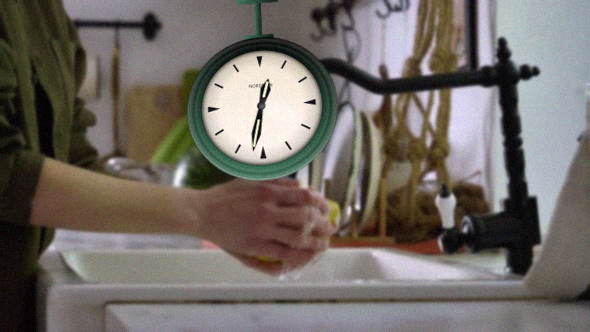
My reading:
12h32
